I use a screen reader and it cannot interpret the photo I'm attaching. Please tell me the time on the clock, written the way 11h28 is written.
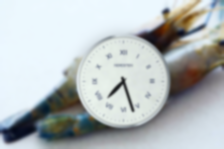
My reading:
7h27
